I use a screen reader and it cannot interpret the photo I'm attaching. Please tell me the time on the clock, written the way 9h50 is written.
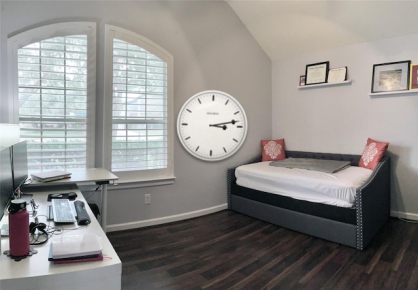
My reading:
3h13
